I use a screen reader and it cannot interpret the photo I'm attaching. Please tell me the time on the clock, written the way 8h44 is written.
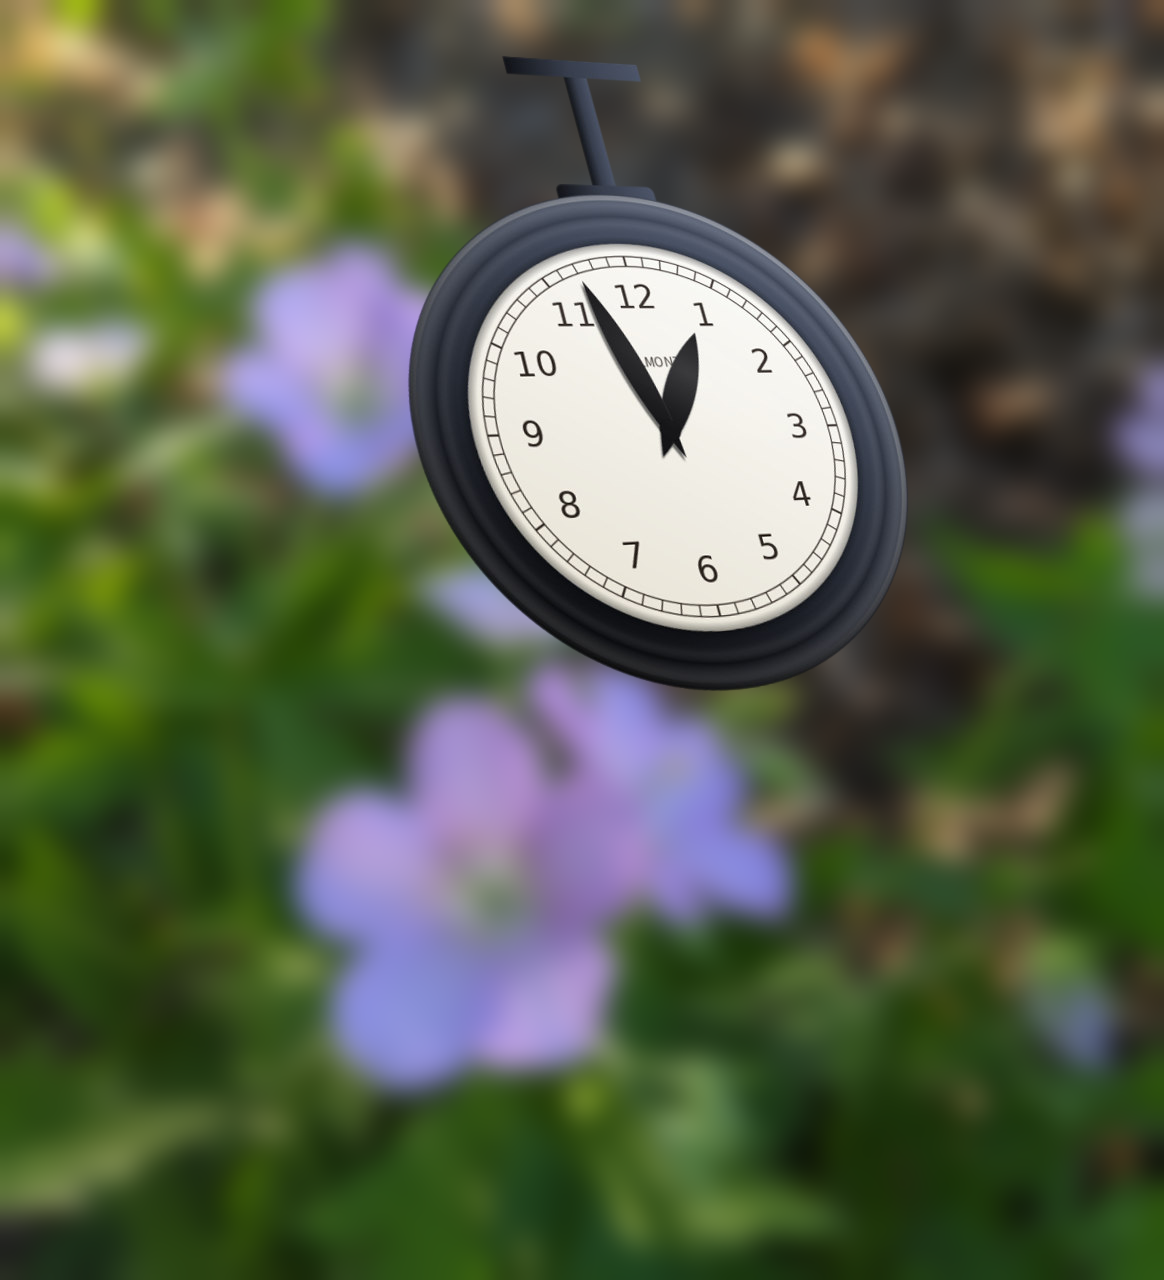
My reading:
12h57
